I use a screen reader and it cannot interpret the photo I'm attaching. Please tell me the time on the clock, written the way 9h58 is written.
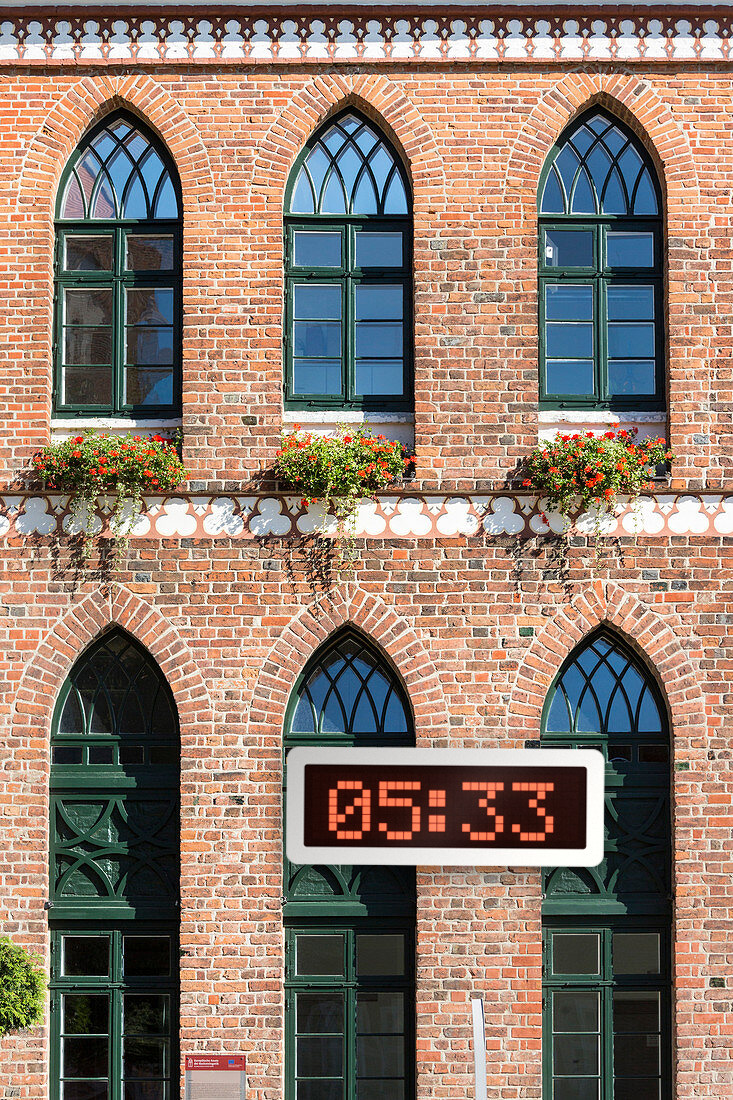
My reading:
5h33
